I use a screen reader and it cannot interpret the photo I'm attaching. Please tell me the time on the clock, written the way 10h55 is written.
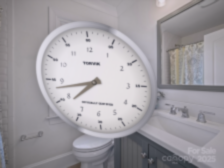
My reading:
7h43
